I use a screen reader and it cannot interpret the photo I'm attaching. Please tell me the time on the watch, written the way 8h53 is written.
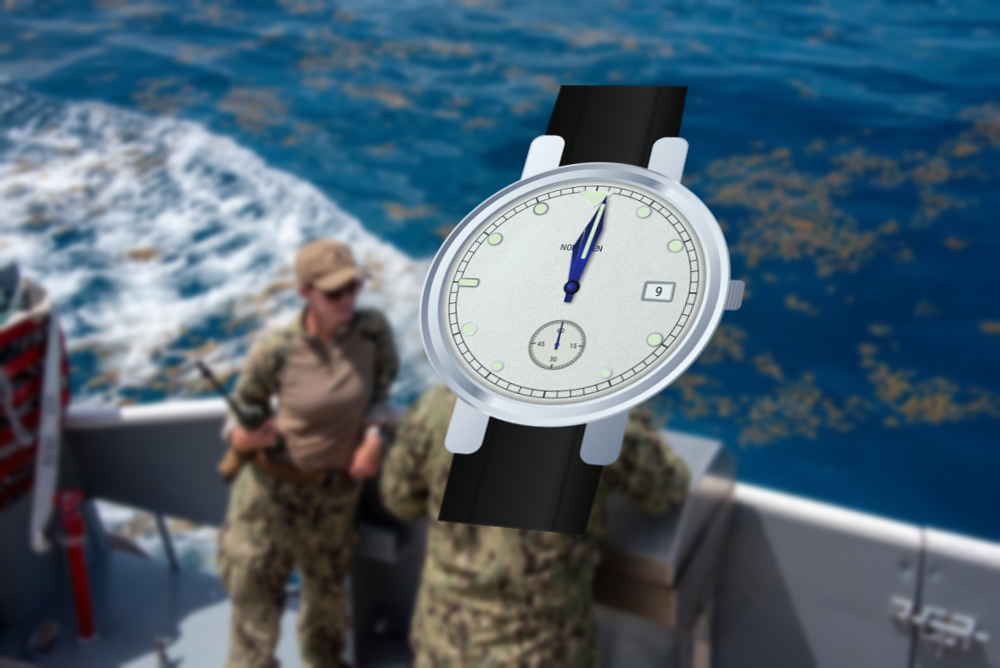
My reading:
12h01
